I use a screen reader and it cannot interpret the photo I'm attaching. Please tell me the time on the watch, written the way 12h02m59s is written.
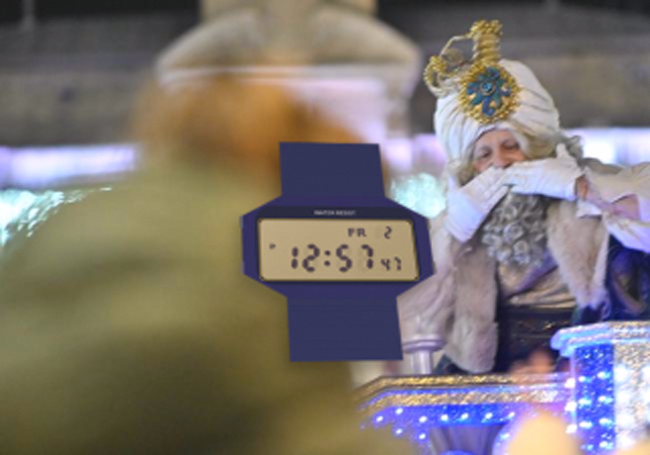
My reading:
12h57m47s
